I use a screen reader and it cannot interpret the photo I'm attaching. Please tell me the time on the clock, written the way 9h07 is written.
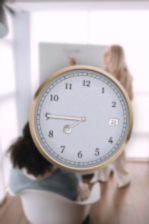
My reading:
7h45
